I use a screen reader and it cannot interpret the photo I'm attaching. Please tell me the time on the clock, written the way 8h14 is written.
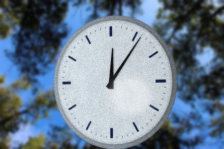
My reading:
12h06
